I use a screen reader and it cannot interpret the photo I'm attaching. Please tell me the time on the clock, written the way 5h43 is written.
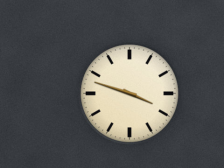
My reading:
3h48
